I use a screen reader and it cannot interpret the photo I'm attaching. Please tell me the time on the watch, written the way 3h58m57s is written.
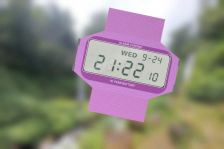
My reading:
21h22m10s
